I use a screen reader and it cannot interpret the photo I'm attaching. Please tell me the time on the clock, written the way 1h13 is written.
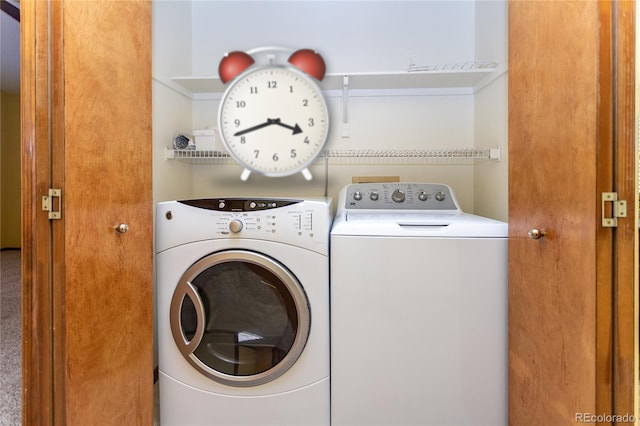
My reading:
3h42
